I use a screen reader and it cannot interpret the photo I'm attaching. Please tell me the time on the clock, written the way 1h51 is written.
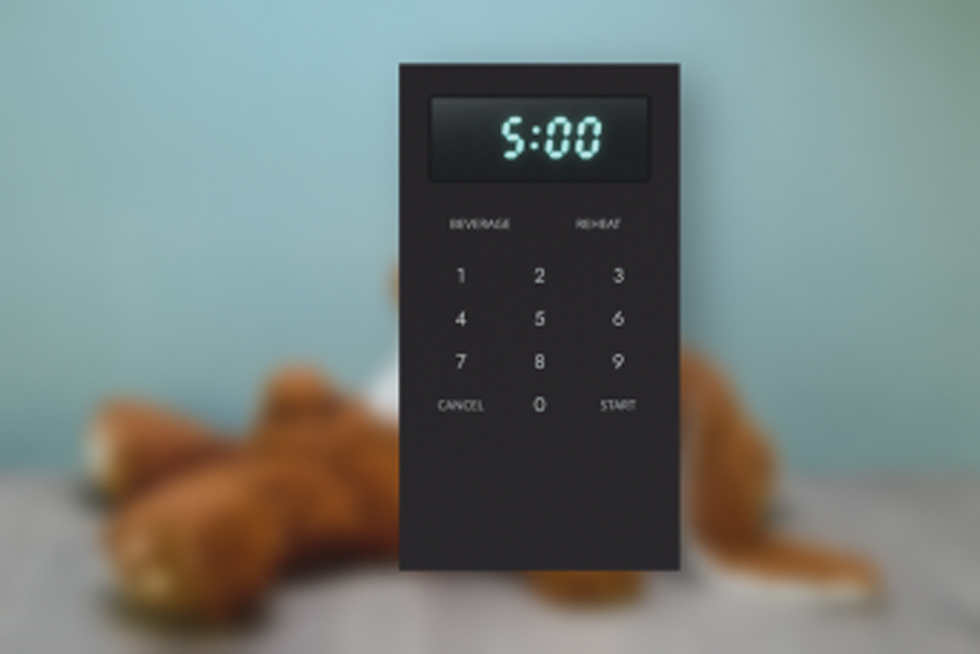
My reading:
5h00
